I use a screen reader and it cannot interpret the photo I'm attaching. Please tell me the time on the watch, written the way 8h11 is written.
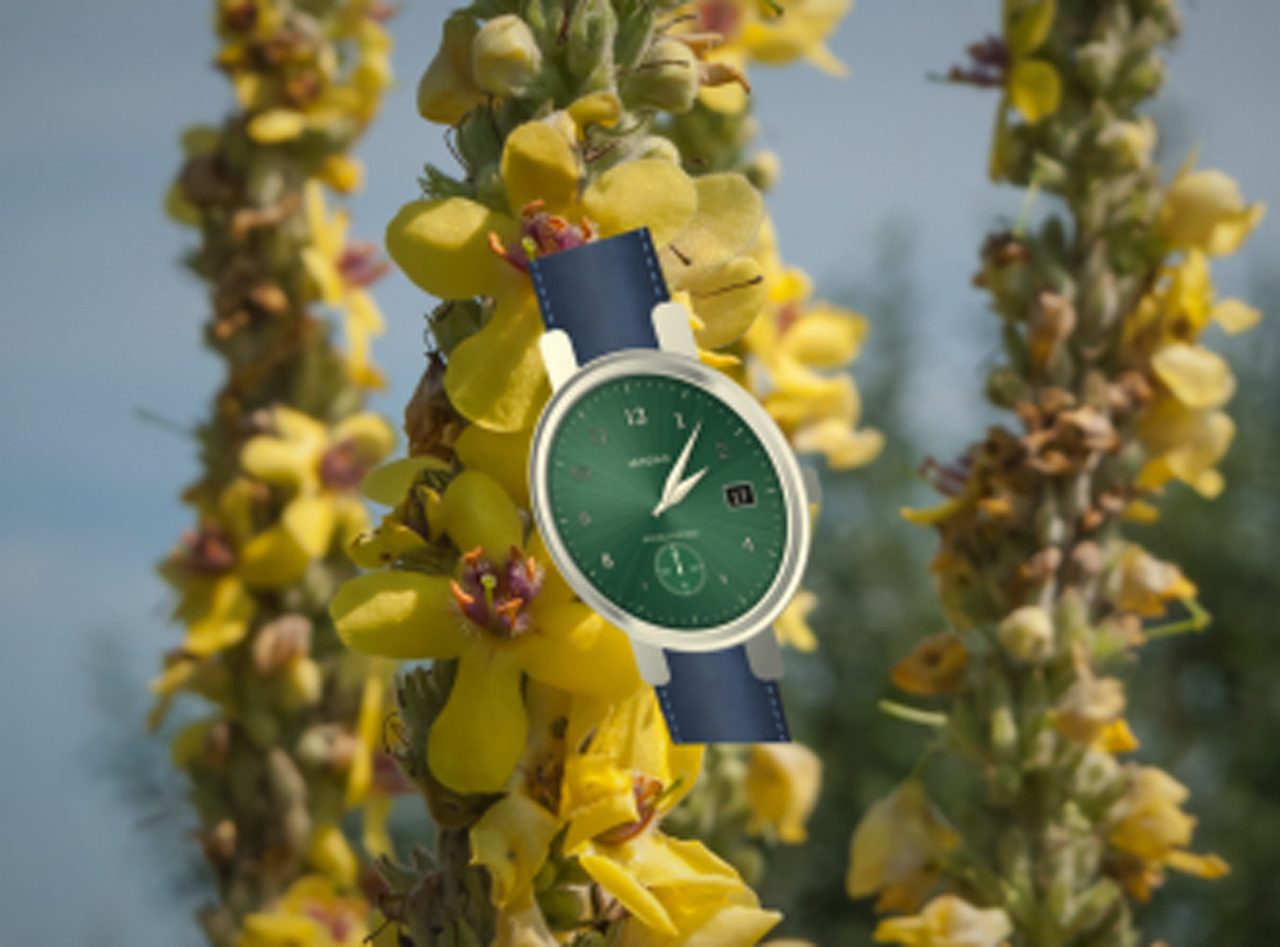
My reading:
2h07
